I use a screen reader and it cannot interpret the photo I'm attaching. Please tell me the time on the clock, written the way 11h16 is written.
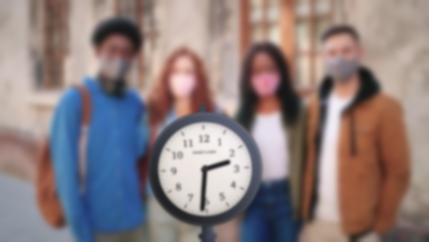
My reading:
2h31
